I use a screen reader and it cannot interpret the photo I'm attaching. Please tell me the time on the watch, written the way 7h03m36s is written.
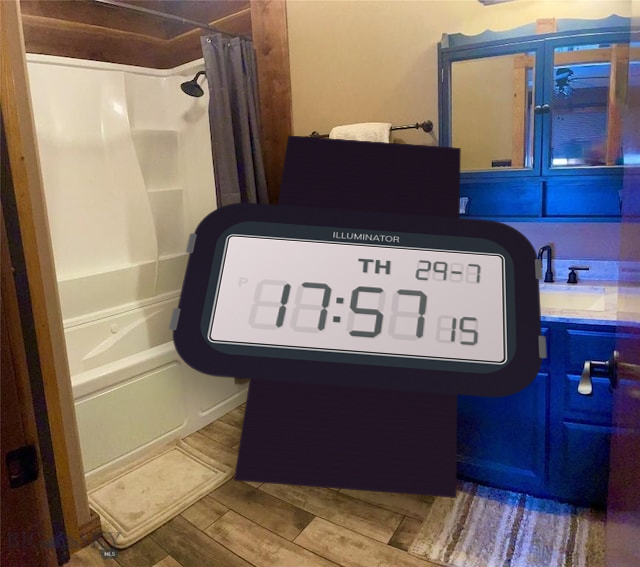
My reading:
17h57m15s
